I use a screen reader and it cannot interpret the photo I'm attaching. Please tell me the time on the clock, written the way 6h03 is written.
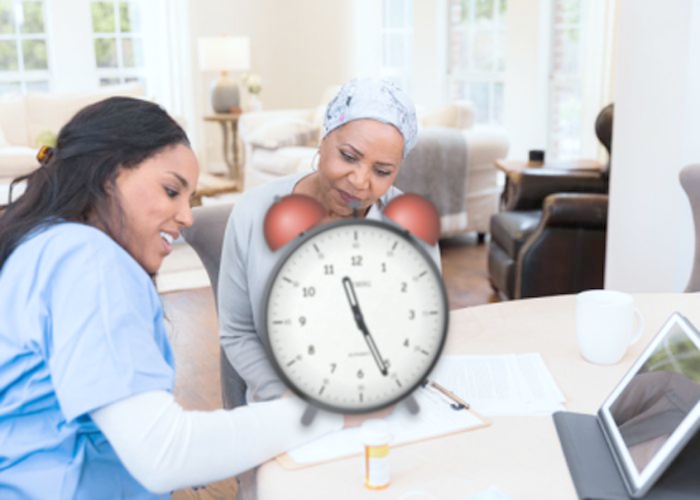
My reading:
11h26
